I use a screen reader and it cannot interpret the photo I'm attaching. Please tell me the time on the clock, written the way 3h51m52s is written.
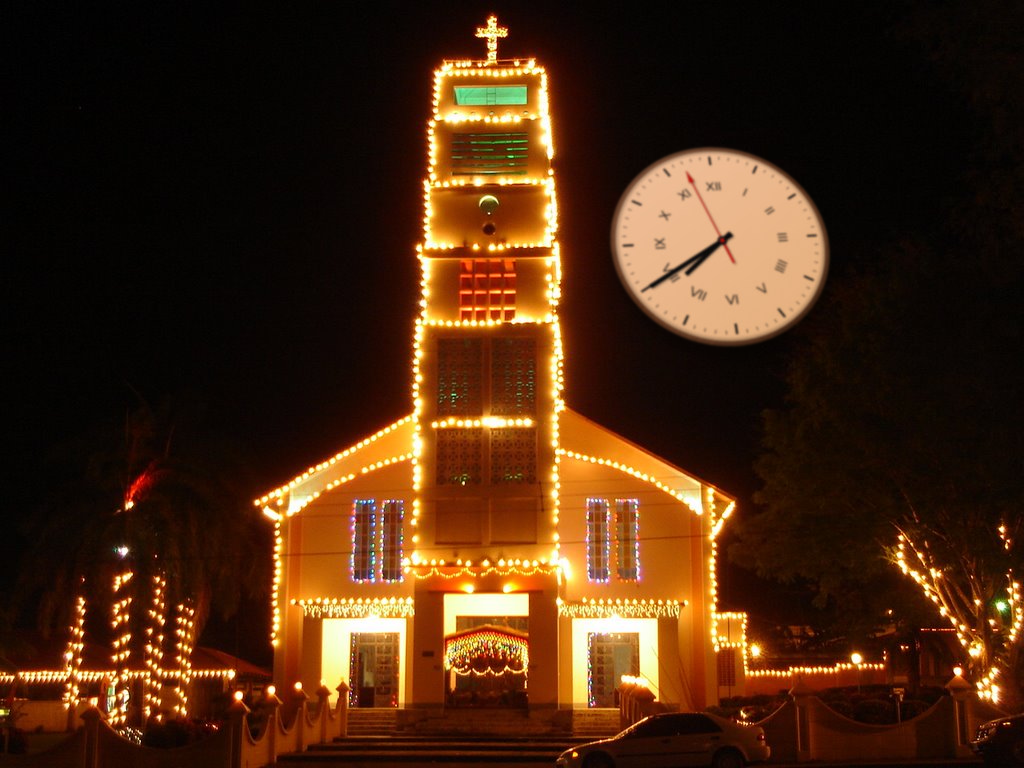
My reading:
7h39m57s
